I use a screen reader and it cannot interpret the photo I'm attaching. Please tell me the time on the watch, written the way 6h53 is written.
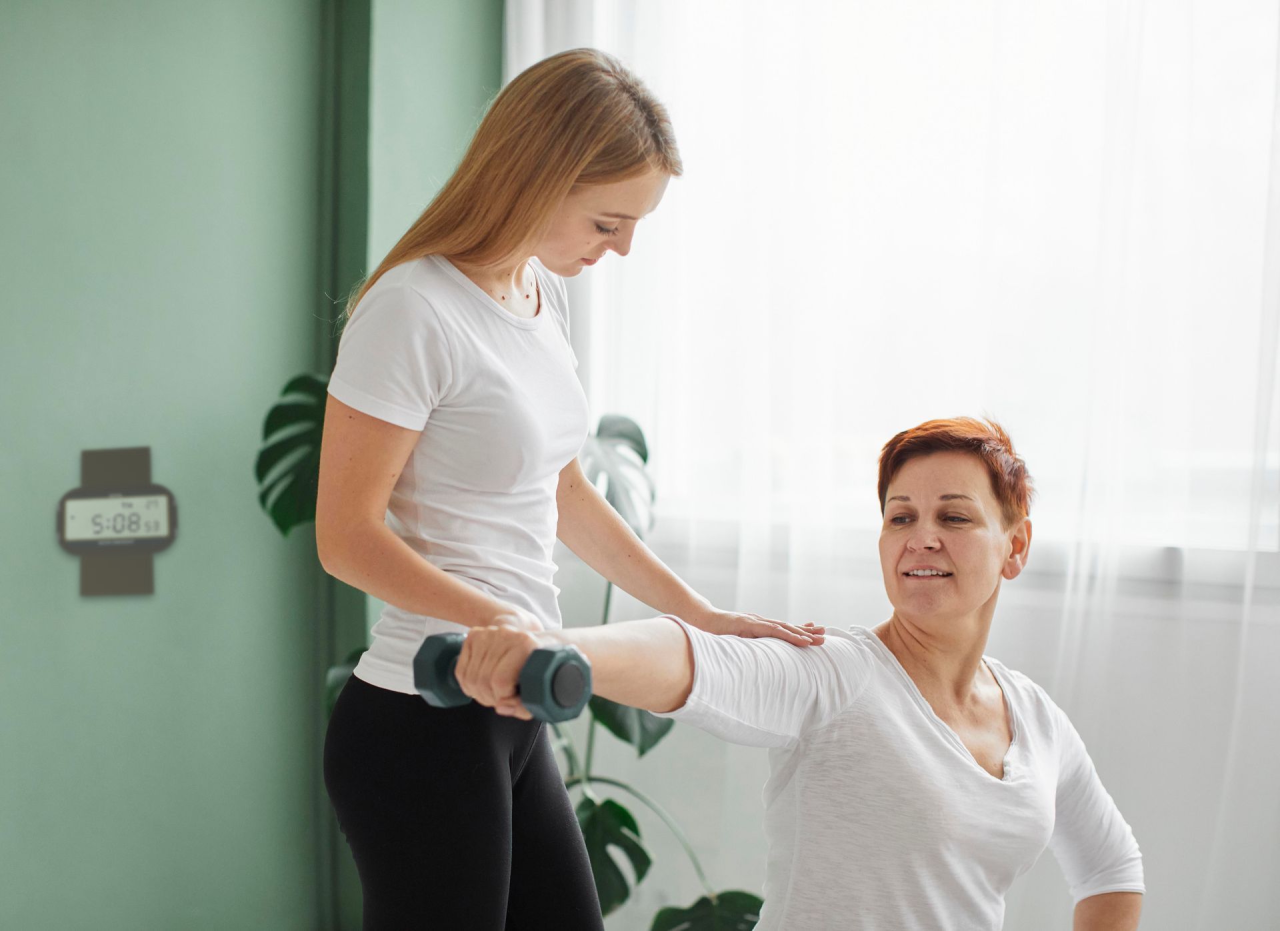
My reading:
5h08
